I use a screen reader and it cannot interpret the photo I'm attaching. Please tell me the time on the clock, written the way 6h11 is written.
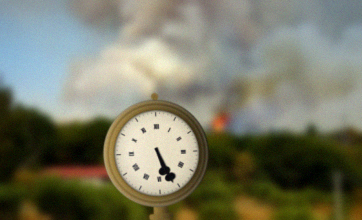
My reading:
5h26
